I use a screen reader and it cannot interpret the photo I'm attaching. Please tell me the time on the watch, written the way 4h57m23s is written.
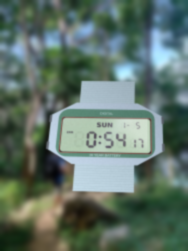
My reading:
0h54m17s
